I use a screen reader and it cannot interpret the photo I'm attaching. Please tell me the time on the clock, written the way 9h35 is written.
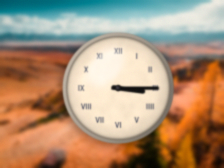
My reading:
3h15
